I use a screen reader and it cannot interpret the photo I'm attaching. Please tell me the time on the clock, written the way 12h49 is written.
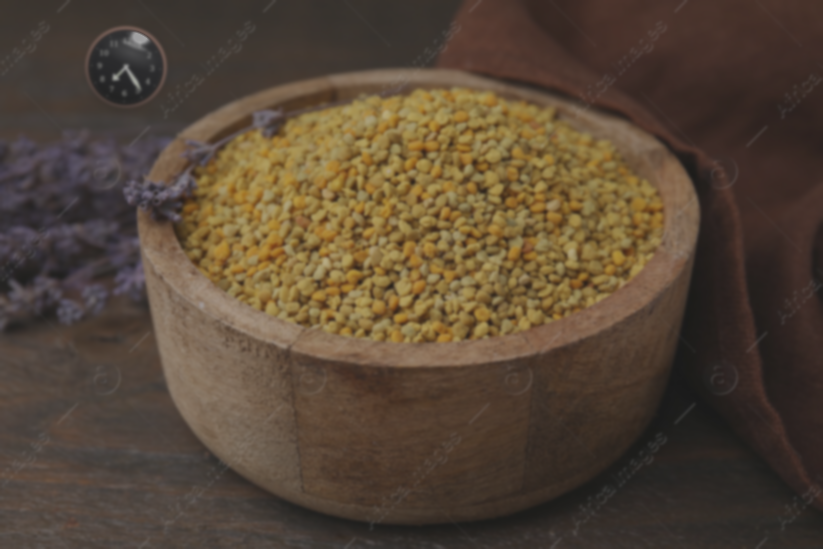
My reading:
7h24
